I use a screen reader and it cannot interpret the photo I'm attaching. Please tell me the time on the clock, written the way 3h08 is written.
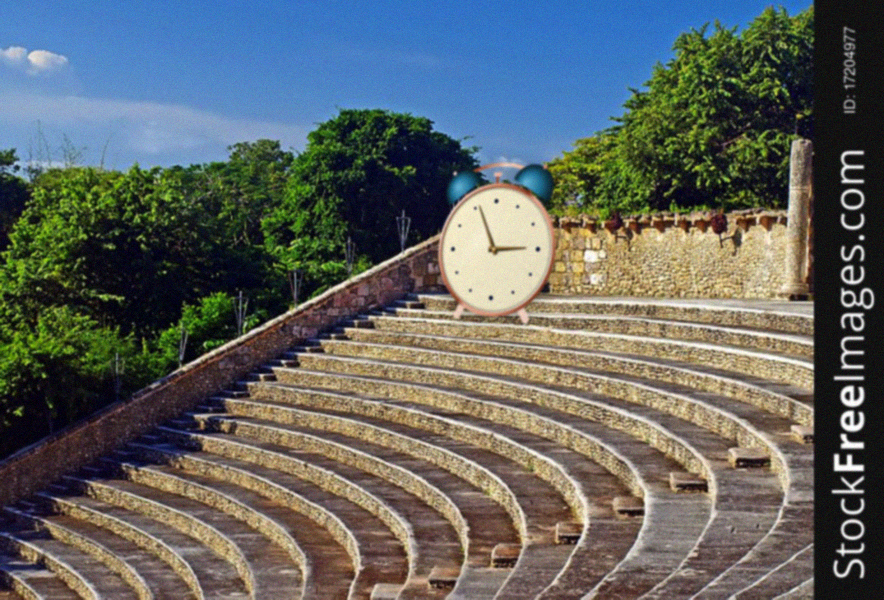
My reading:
2h56
